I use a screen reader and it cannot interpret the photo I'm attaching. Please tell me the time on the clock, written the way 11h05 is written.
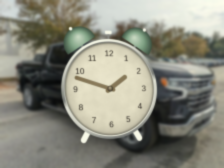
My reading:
1h48
